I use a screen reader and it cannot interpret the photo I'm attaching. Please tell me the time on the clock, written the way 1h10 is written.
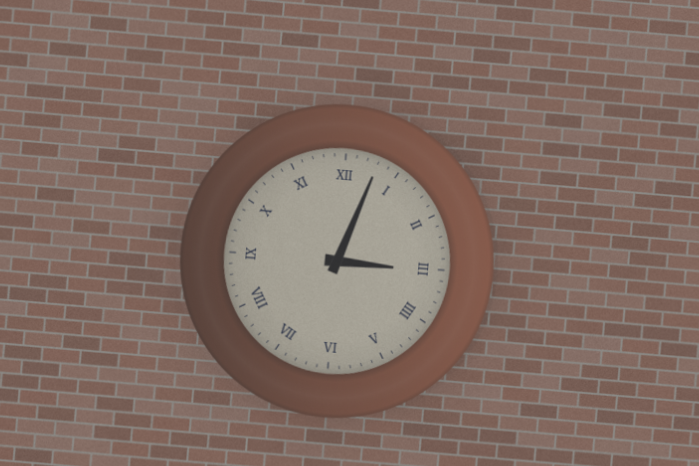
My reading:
3h03
